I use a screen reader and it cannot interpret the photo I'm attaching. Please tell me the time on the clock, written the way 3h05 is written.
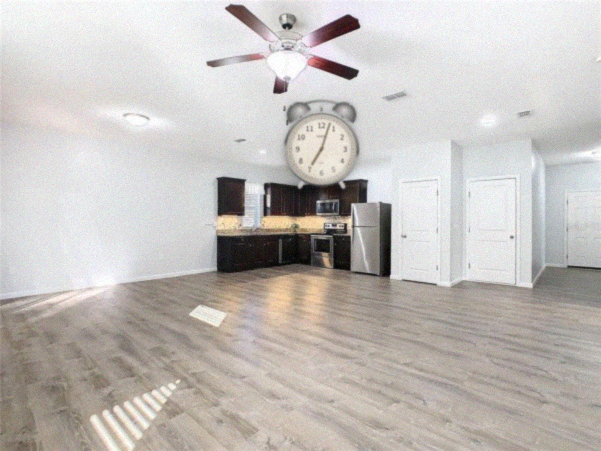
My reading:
7h03
